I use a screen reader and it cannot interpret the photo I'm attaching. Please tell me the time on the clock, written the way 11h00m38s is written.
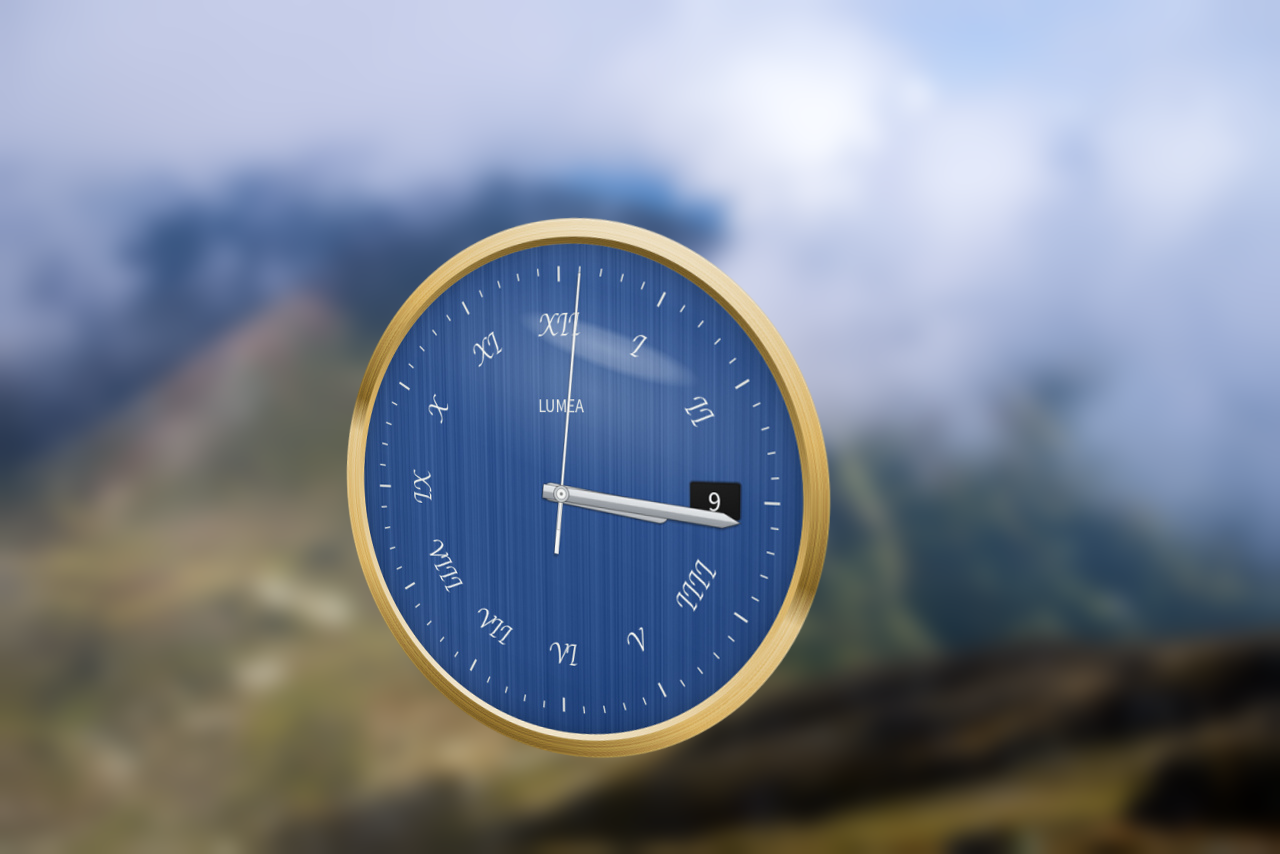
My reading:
3h16m01s
